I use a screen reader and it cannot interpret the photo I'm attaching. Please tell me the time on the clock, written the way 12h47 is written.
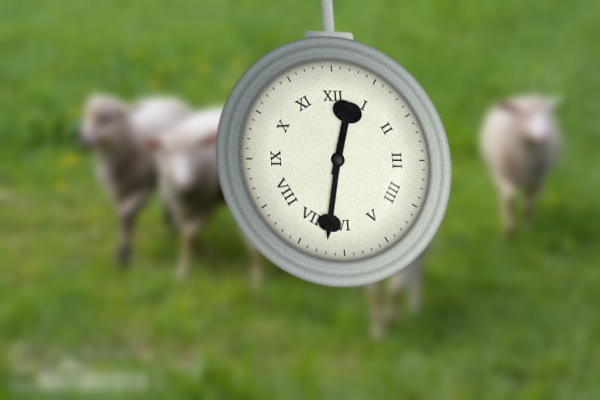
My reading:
12h32
